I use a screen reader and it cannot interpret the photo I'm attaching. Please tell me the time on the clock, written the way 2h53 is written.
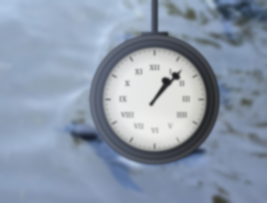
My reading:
1h07
